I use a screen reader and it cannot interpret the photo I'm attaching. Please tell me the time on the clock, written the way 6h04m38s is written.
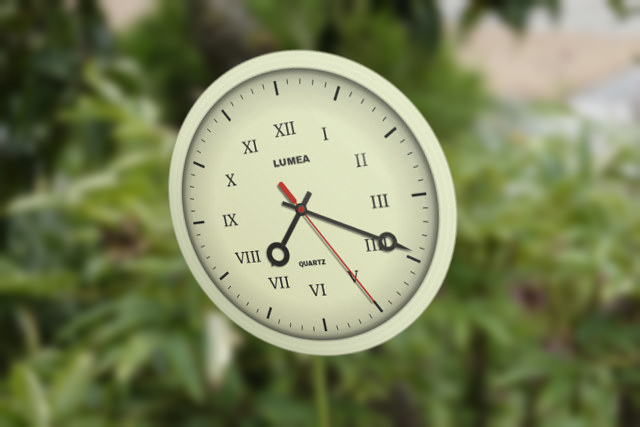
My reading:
7h19m25s
